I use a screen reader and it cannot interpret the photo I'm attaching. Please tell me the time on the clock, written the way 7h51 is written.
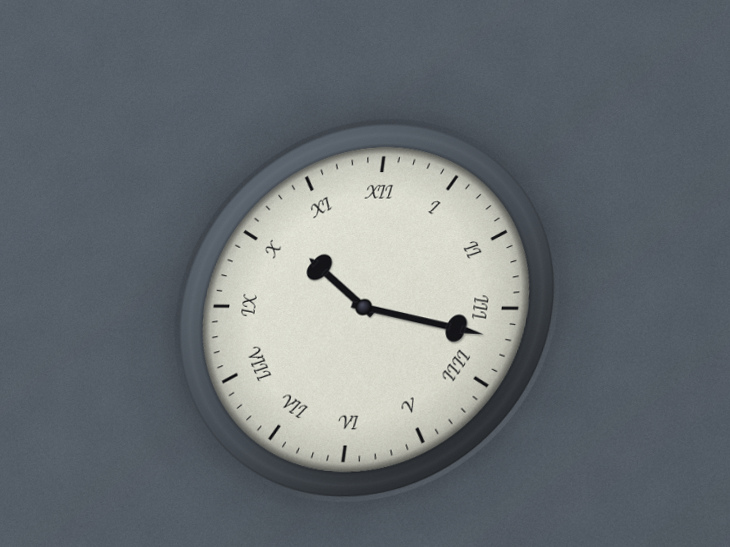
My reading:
10h17
